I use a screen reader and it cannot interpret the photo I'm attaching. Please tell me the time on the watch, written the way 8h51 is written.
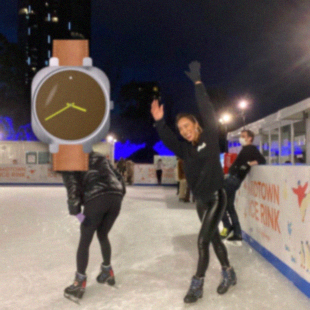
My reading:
3h40
